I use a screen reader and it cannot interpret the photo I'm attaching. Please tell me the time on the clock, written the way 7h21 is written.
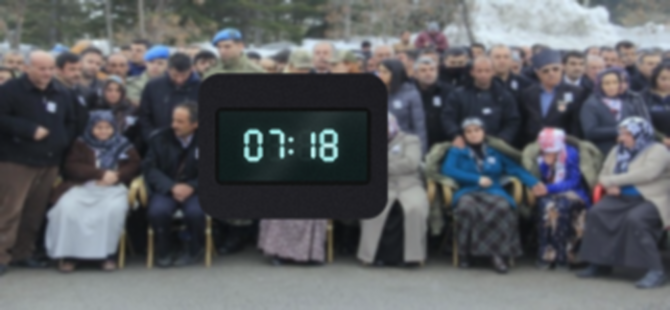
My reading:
7h18
